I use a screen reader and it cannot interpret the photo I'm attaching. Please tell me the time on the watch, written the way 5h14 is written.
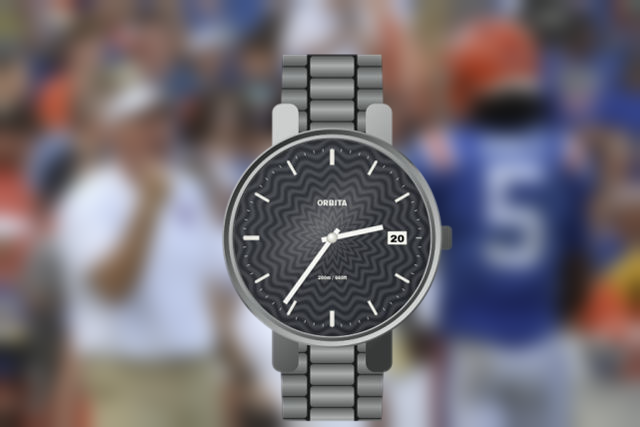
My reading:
2h36
